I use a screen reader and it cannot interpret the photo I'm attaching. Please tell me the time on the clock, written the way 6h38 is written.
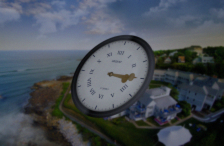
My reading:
3h15
